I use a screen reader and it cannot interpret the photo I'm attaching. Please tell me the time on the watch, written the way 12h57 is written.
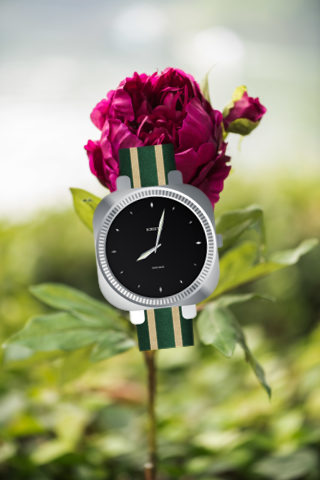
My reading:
8h03
